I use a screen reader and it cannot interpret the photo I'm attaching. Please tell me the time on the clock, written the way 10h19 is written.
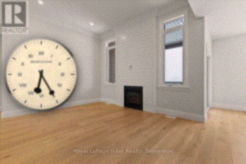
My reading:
6h25
